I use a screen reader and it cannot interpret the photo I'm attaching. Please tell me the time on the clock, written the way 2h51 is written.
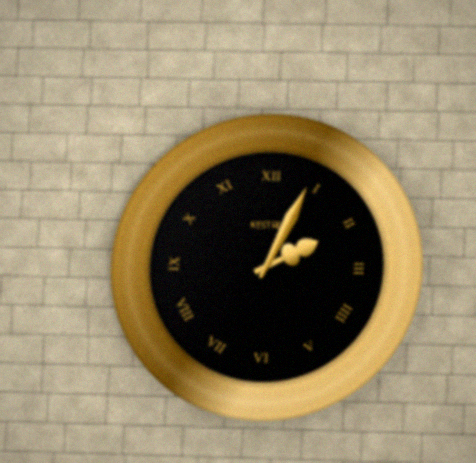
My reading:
2h04
